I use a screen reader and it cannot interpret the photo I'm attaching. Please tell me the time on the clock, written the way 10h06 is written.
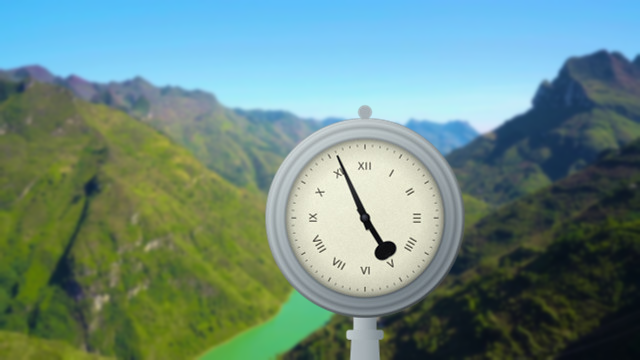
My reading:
4h56
